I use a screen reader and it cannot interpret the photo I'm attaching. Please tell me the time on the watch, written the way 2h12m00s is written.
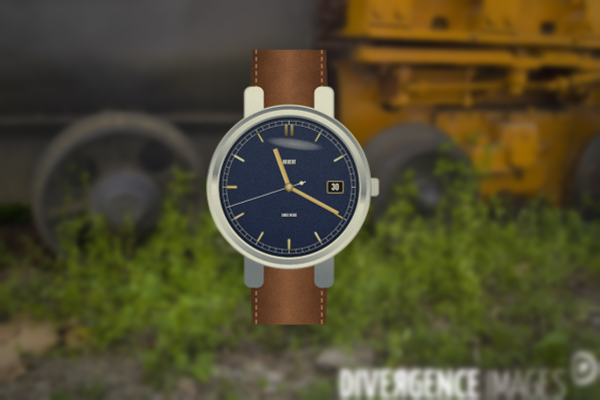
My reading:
11h19m42s
